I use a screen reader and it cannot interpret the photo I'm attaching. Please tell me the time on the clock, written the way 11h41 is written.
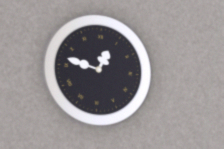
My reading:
12h47
